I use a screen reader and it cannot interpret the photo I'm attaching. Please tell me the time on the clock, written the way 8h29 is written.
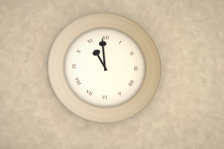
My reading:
10h59
